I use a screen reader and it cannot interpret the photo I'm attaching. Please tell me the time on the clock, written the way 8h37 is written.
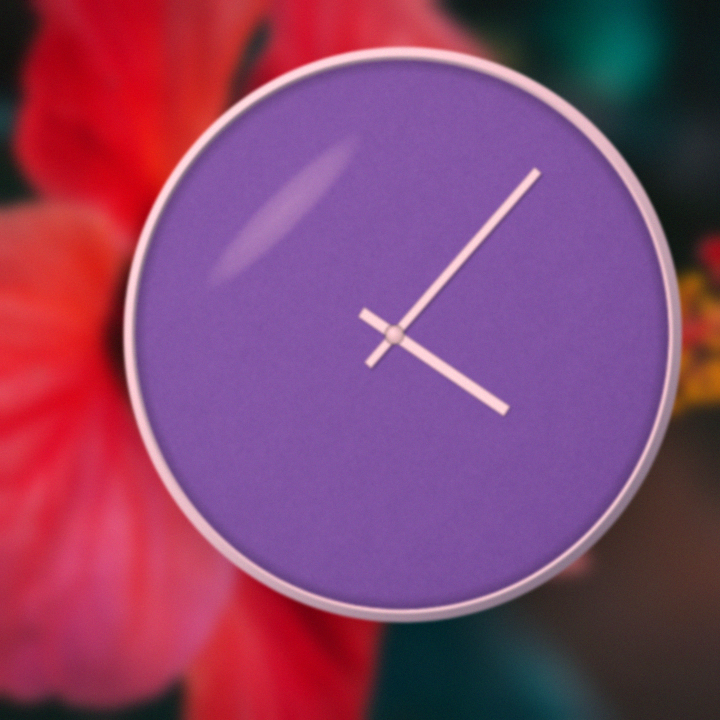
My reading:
4h07
